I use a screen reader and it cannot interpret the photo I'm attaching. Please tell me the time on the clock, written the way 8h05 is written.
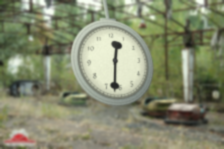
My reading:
12h32
